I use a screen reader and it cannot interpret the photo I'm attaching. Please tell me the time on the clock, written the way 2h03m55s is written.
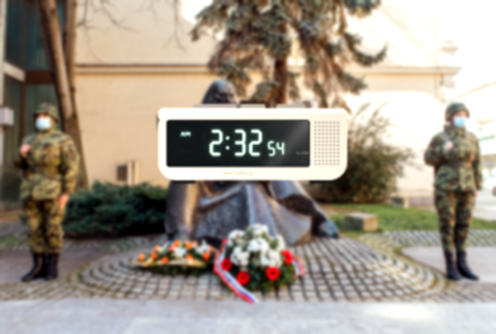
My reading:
2h32m54s
